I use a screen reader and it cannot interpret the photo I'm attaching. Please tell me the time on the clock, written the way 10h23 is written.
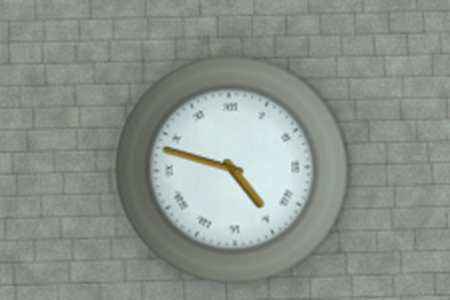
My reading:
4h48
